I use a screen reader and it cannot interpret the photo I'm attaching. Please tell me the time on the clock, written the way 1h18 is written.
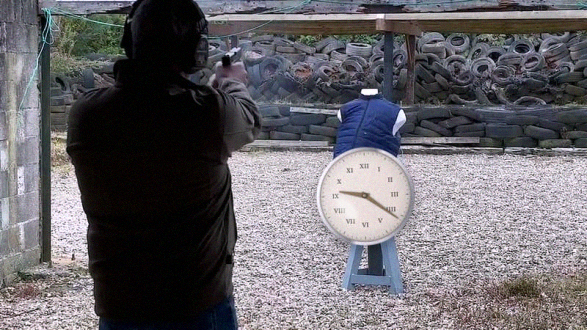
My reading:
9h21
